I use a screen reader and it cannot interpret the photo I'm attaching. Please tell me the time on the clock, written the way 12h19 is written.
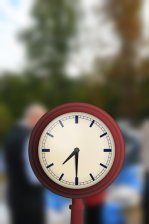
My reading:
7h30
